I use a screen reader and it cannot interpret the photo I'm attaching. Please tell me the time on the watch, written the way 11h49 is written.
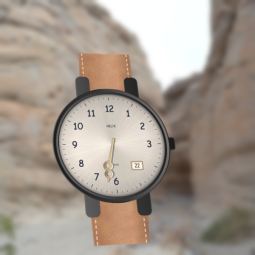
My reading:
6h32
